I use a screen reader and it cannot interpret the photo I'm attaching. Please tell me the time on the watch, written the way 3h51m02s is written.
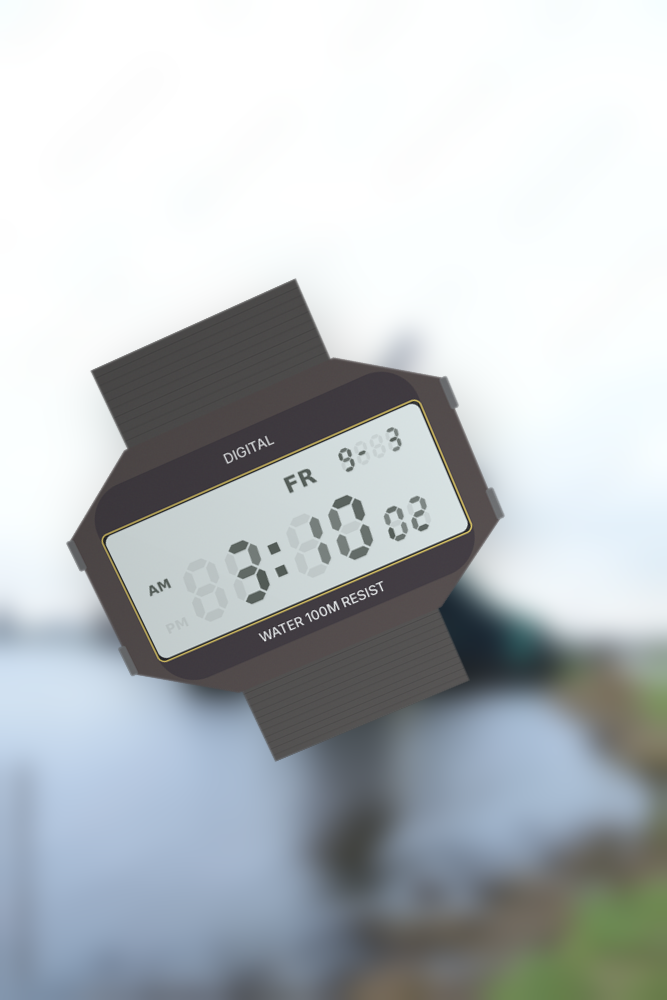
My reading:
3h10m02s
